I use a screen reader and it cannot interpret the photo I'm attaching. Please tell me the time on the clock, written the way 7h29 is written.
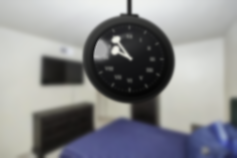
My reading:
9h54
